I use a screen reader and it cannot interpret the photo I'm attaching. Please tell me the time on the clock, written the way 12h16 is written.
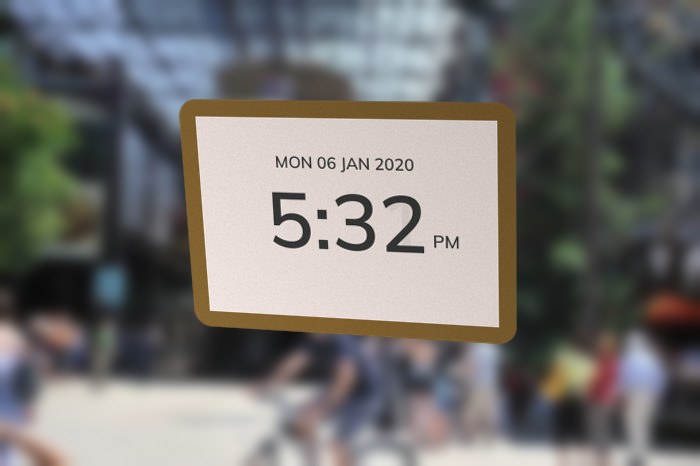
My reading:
5h32
